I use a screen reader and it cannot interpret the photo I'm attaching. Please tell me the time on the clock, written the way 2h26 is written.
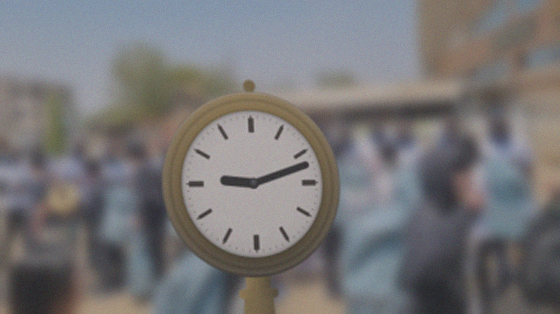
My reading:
9h12
